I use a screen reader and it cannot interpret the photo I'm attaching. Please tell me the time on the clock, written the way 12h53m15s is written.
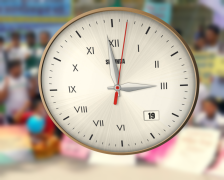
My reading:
2h59m02s
